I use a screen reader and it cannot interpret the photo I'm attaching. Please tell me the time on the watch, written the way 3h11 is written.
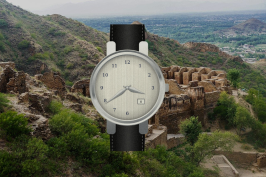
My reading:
3h39
